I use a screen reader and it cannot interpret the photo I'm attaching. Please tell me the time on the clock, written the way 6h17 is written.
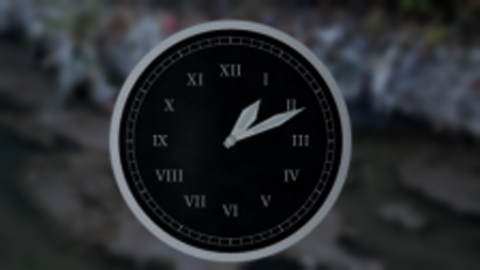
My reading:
1h11
